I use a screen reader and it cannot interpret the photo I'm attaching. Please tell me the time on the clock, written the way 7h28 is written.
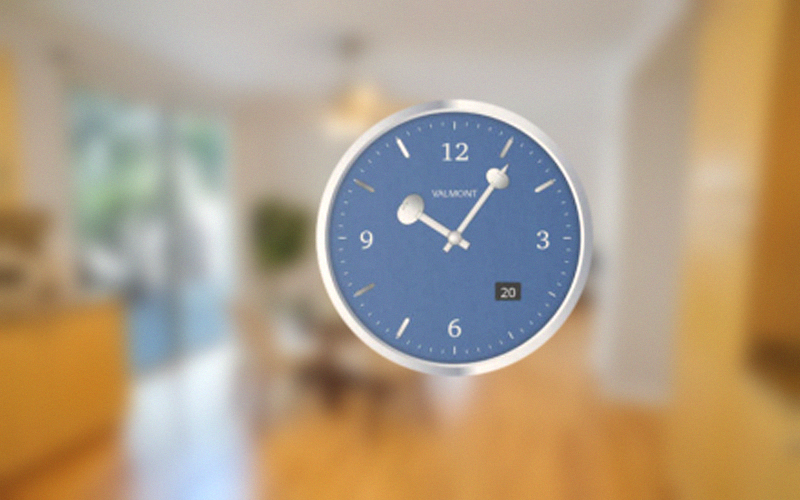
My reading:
10h06
